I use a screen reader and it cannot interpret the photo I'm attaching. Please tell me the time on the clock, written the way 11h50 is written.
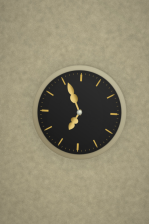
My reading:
6h56
